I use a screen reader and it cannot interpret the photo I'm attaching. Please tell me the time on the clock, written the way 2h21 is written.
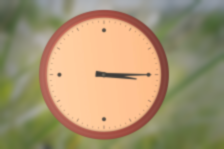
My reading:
3h15
